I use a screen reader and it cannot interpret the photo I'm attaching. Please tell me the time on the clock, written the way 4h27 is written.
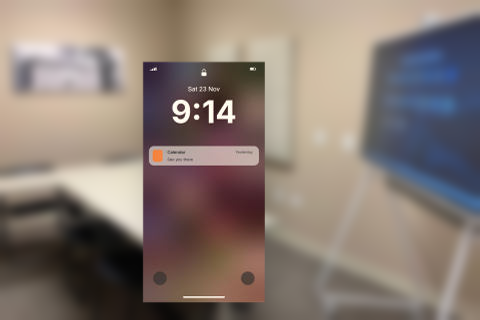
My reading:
9h14
